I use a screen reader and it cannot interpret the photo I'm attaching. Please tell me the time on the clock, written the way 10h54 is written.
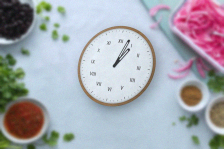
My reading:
1h03
